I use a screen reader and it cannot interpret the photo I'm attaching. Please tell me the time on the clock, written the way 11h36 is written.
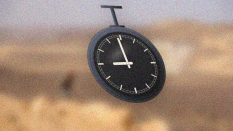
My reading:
8h59
